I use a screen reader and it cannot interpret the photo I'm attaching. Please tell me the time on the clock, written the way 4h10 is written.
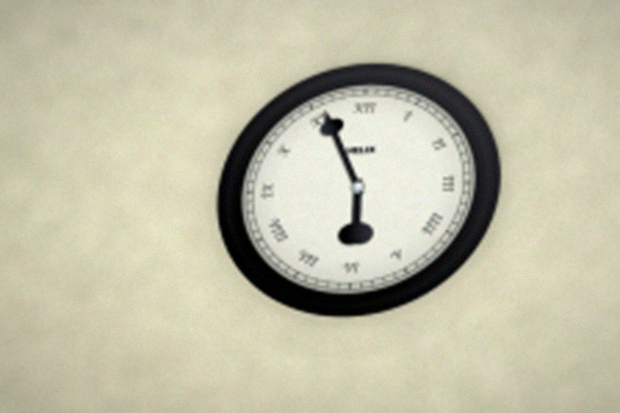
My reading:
5h56
